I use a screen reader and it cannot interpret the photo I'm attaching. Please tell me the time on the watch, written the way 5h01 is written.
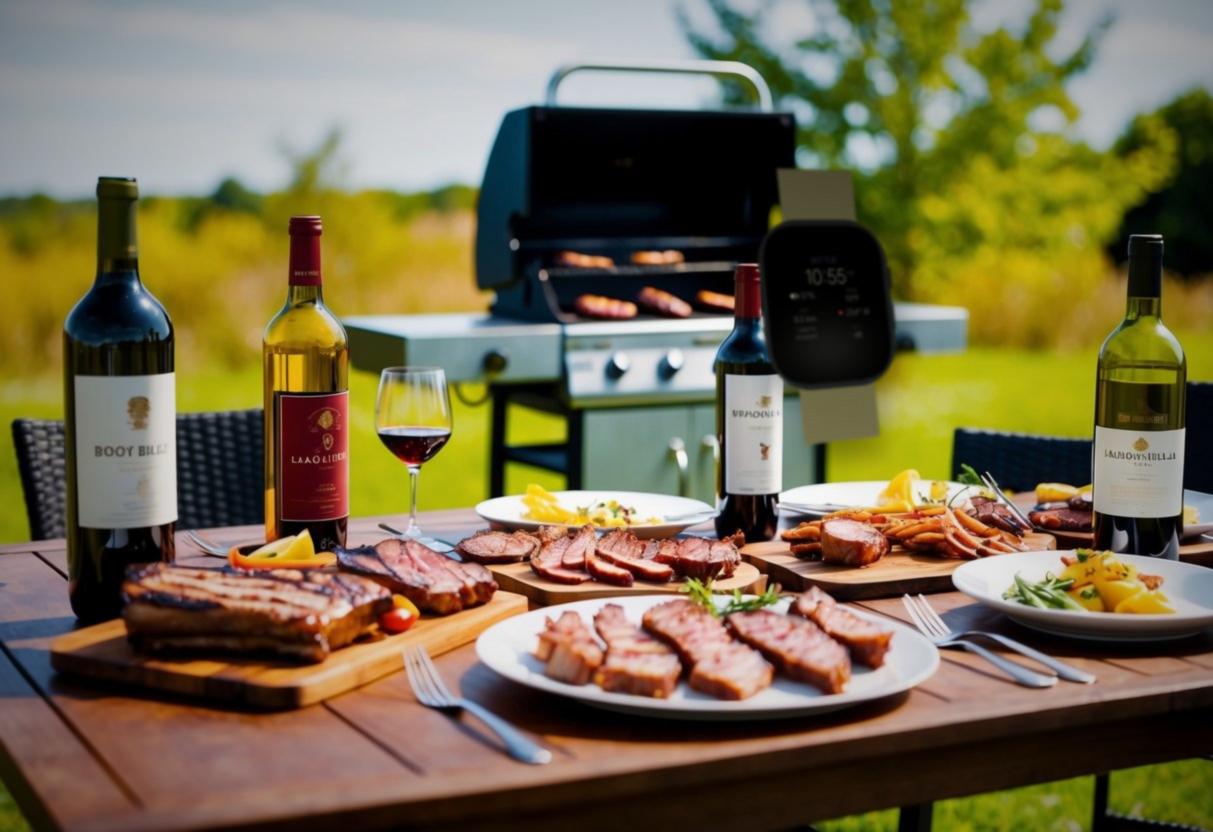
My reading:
10h55
